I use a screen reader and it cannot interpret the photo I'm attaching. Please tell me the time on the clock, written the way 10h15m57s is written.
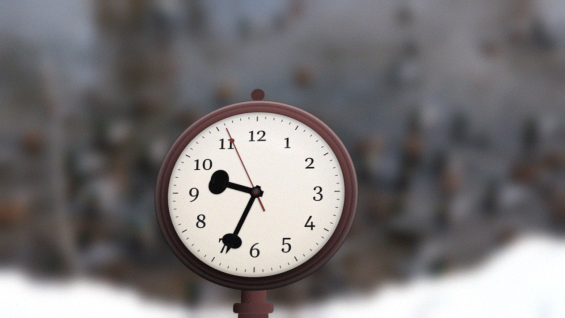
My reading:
9h33m56s
